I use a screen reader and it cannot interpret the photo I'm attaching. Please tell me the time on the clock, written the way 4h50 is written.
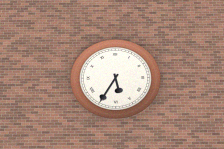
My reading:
5h35
